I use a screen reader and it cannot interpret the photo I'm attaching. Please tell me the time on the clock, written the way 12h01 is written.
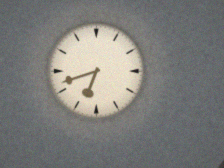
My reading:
6h42
